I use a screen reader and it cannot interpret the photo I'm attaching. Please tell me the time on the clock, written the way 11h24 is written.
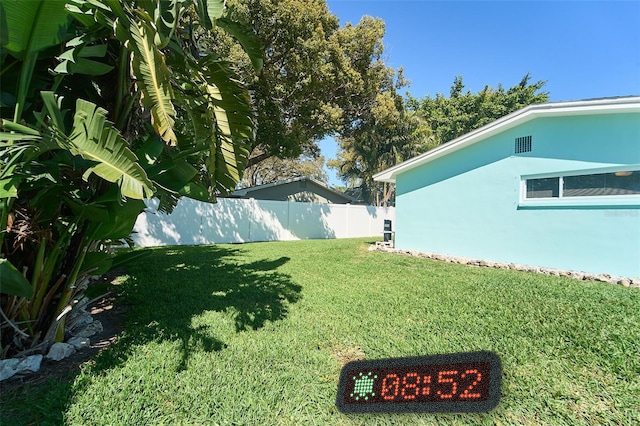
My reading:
8h52
